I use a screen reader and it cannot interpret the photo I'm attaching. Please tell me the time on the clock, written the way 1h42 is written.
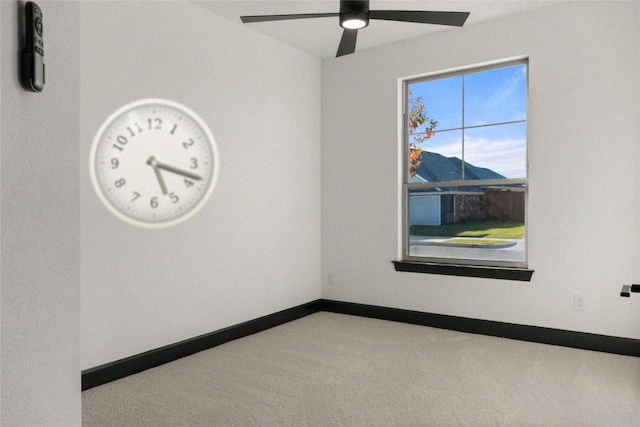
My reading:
5h18
